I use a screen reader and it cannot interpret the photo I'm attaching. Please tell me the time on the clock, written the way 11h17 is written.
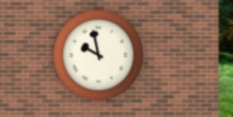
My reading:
9h58
